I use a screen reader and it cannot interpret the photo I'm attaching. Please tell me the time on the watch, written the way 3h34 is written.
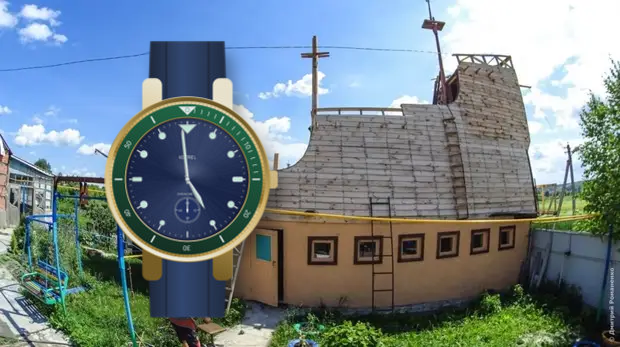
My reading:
4h59
